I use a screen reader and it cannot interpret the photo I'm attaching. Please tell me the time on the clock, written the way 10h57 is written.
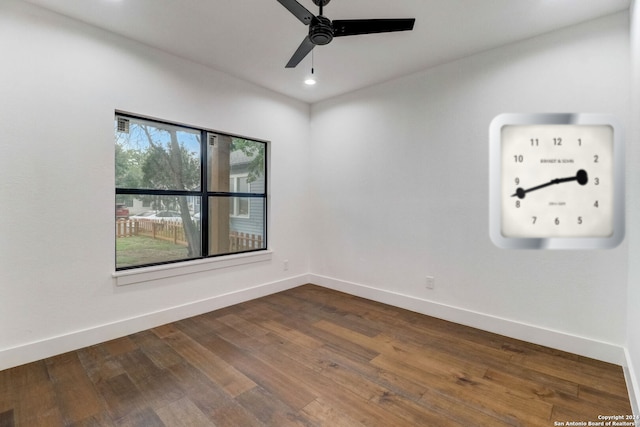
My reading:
2h42
